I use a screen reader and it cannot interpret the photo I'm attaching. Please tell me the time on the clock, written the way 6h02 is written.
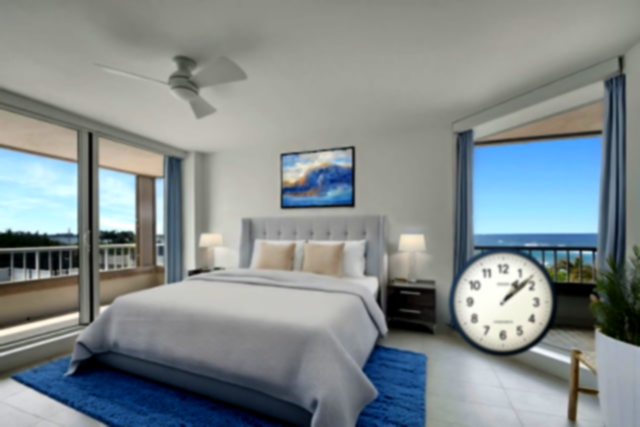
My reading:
1h08
